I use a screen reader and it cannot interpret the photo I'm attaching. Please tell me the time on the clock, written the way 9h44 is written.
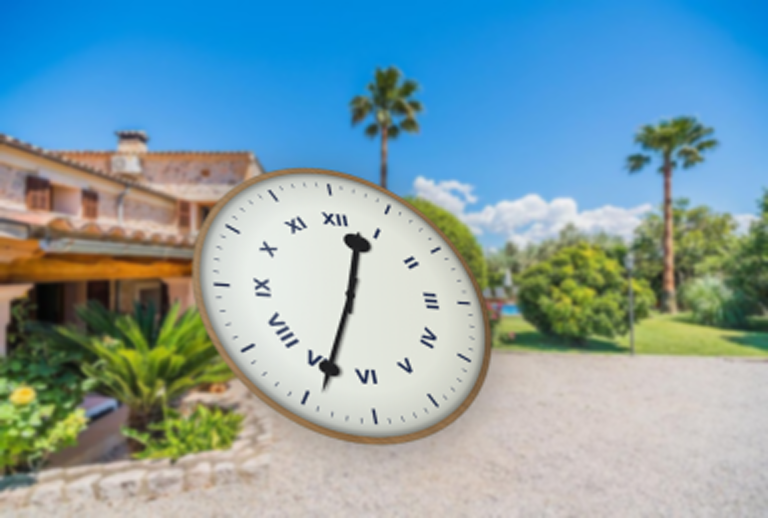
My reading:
12h34
